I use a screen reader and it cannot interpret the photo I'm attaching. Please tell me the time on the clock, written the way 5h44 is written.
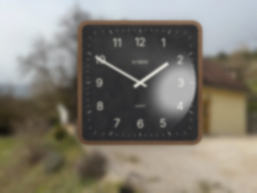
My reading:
1h50
